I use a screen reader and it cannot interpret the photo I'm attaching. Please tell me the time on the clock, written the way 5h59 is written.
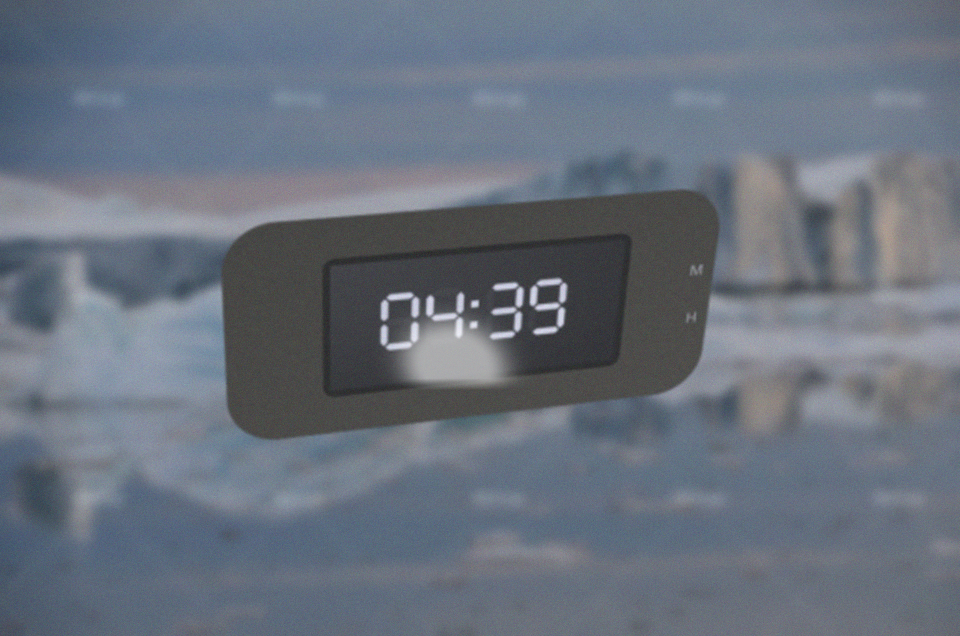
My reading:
4h39
